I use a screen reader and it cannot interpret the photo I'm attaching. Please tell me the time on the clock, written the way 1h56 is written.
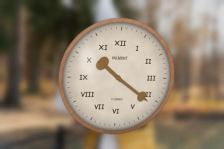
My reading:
10h21
